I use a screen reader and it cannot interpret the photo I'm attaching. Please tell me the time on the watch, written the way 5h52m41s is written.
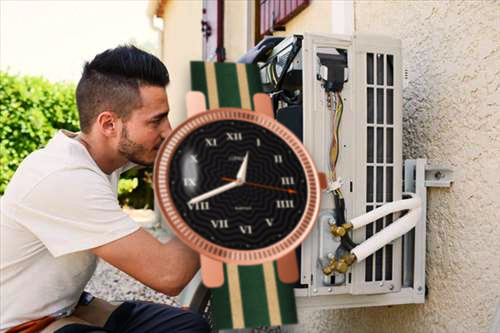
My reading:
12h41m17s
